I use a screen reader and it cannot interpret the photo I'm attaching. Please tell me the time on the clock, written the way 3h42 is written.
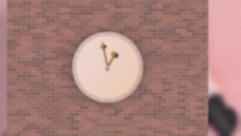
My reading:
12h58
